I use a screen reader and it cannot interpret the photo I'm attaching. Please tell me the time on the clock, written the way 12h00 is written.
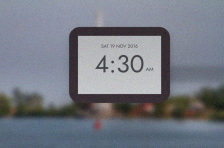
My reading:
4h30
